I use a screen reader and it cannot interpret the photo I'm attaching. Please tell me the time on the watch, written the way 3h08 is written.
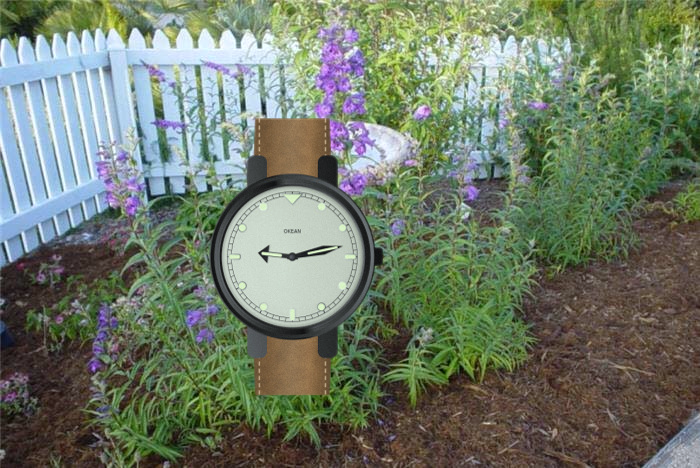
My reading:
9h13
